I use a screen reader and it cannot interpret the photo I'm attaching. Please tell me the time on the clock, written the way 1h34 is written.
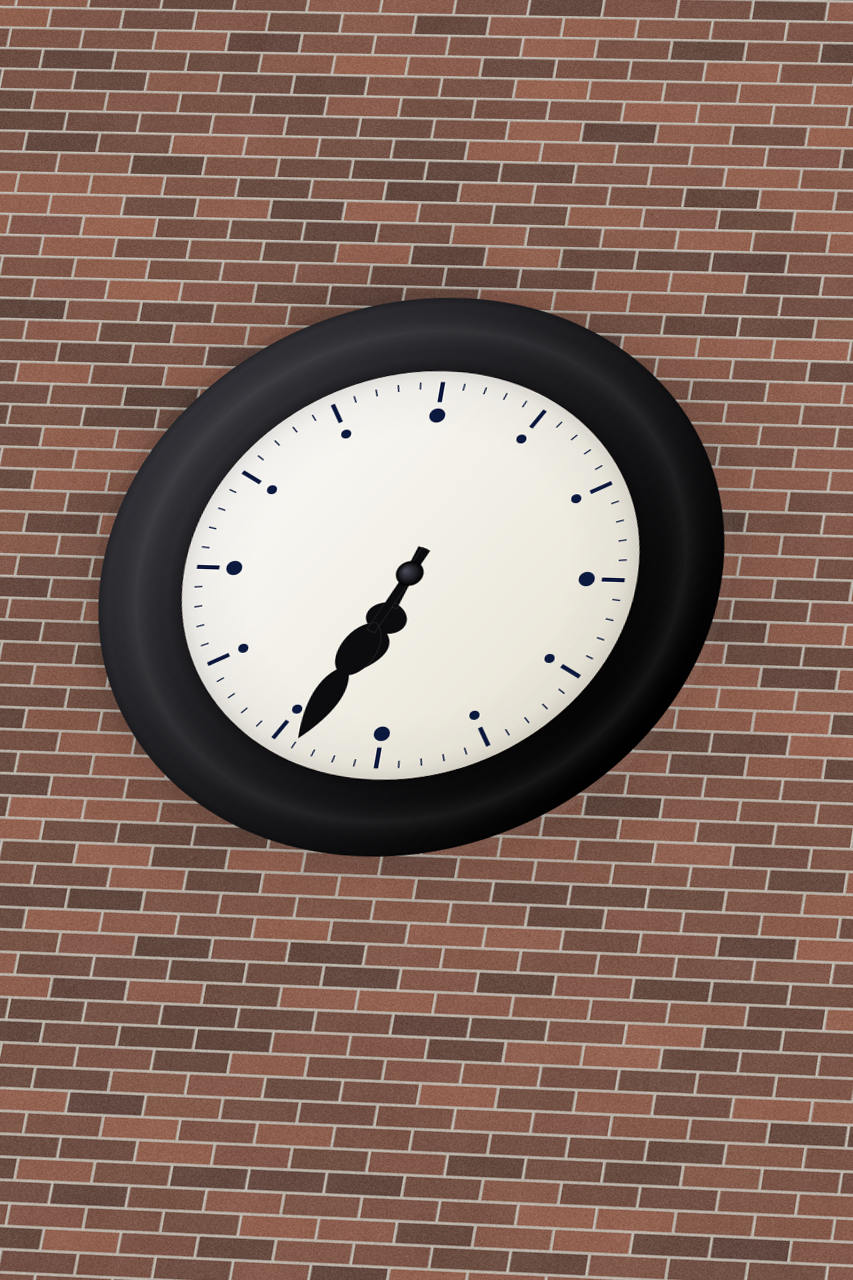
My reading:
6h34
